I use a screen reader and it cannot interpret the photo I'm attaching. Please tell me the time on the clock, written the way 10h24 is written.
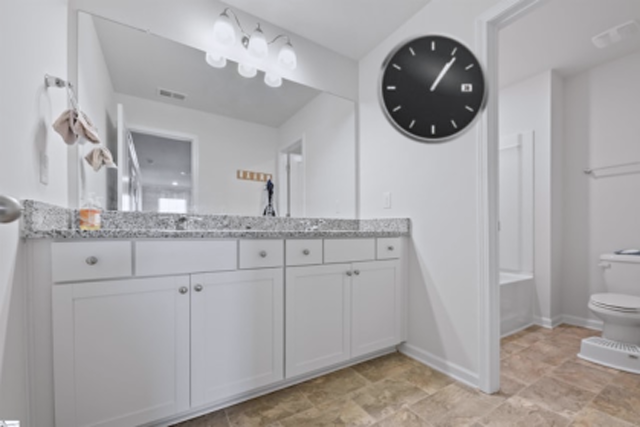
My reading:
1h06
